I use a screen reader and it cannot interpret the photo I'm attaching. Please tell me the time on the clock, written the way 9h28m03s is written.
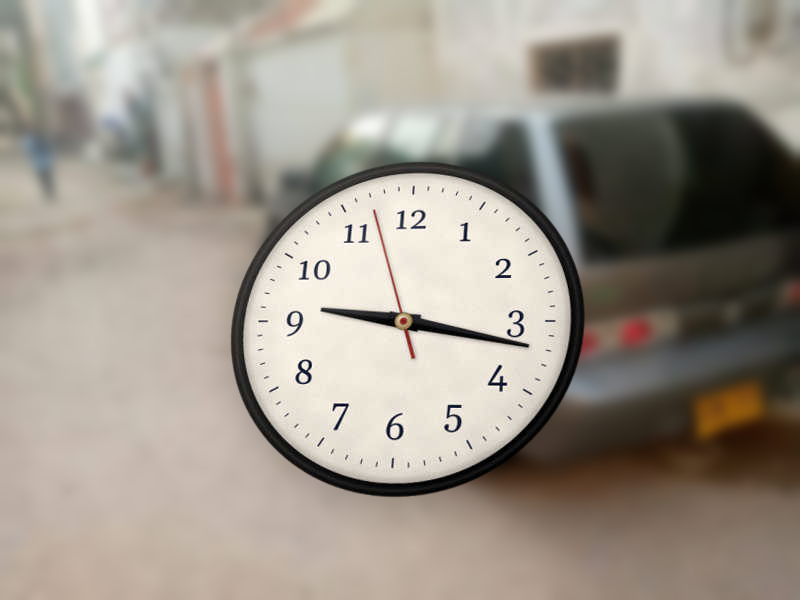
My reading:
9h16m57s
